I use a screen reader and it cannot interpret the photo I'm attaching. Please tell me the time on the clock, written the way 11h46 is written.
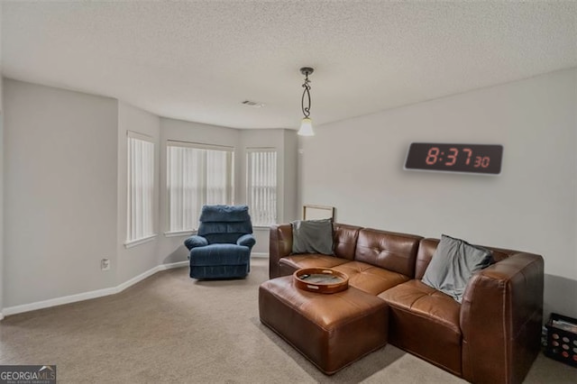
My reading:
8h37
